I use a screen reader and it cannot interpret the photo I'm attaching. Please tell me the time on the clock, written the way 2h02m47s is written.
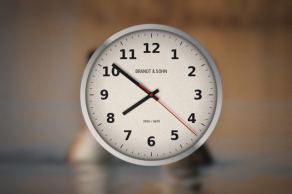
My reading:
7h51m22s
